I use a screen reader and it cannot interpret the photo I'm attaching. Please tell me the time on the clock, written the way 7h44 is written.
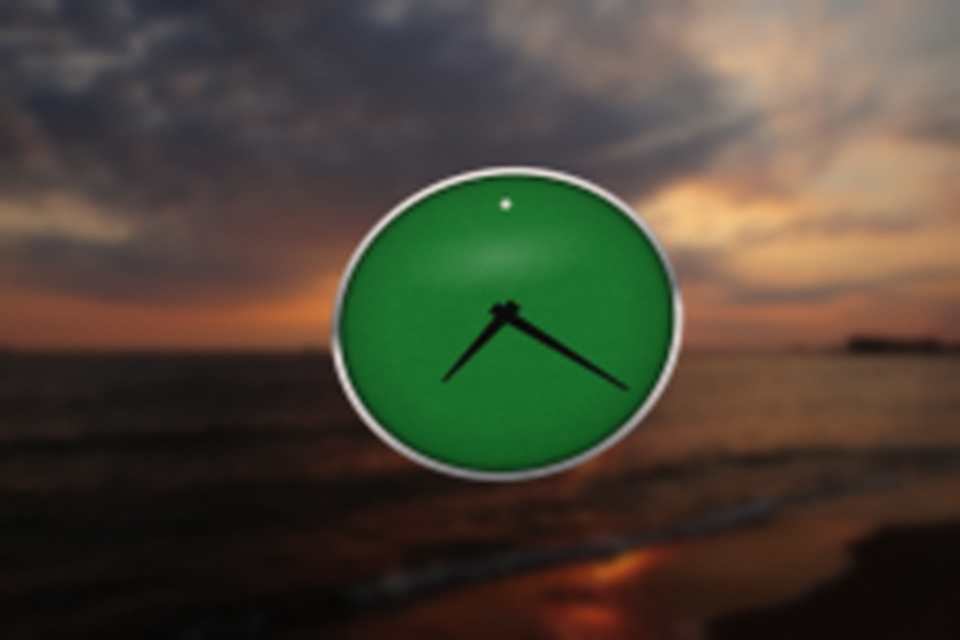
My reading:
7h21
